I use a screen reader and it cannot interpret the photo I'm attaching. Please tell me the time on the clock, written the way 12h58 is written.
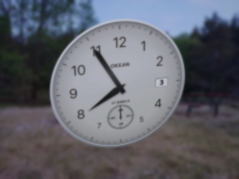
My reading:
7h55
